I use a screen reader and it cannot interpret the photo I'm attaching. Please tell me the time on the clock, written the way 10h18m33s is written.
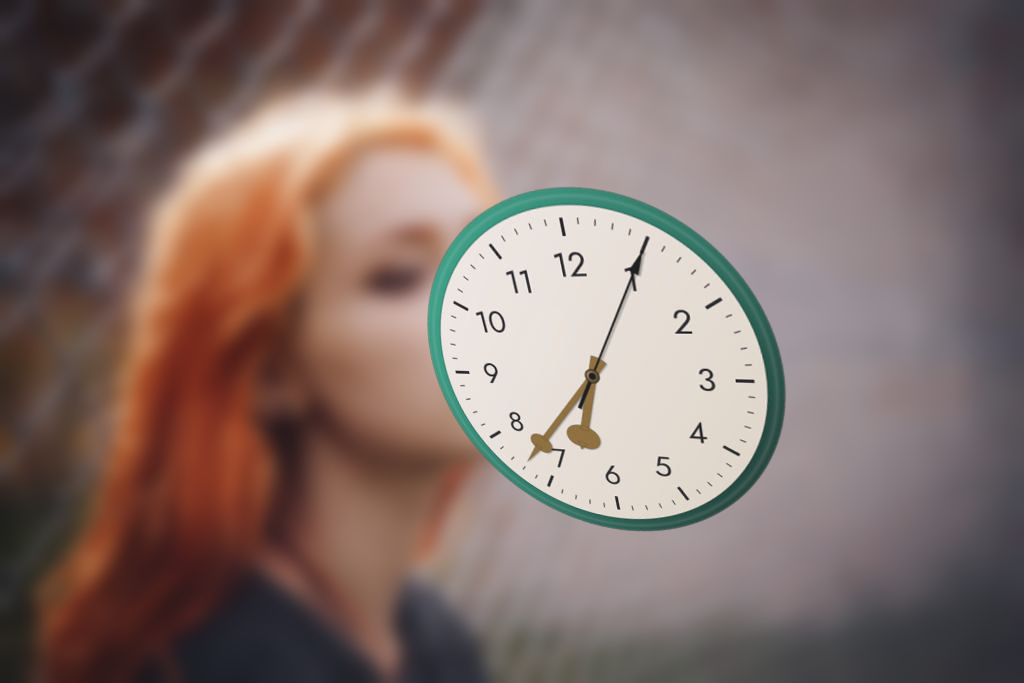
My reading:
6h37m05s
